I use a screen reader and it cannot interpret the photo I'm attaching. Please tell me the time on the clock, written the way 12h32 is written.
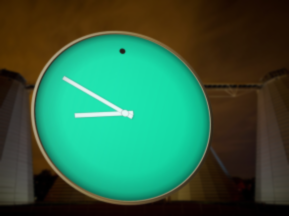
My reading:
8h50
